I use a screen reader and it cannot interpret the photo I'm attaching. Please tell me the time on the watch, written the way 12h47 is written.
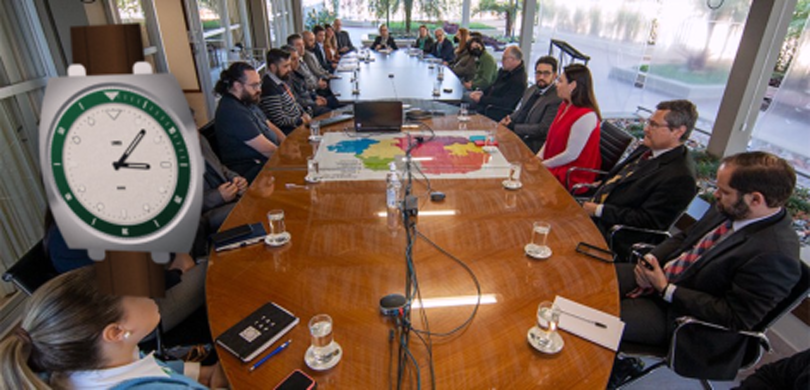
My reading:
3h07
